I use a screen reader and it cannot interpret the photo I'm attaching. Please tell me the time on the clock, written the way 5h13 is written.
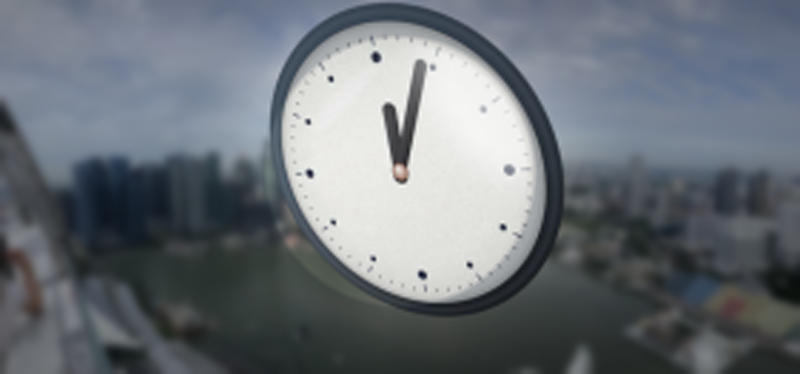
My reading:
12h04
